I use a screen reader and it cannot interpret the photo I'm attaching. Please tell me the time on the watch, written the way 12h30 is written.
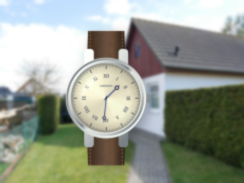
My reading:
1h31
